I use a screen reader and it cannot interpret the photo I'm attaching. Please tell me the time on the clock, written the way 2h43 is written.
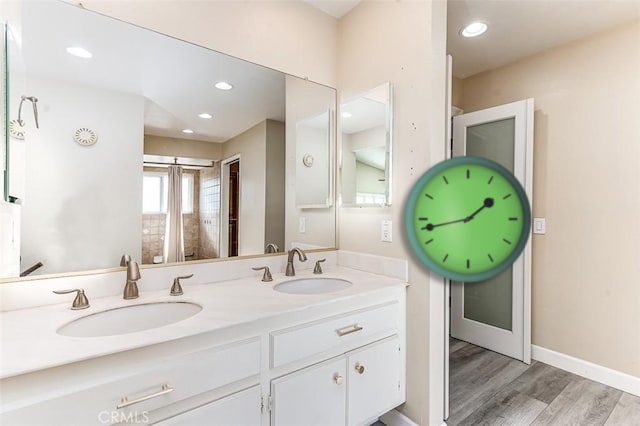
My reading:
1h43
